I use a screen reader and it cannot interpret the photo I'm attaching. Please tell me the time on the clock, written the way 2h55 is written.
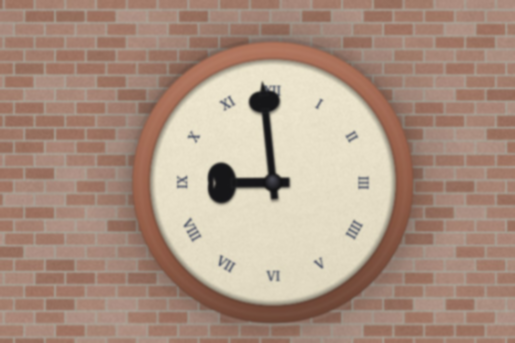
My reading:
8h59
